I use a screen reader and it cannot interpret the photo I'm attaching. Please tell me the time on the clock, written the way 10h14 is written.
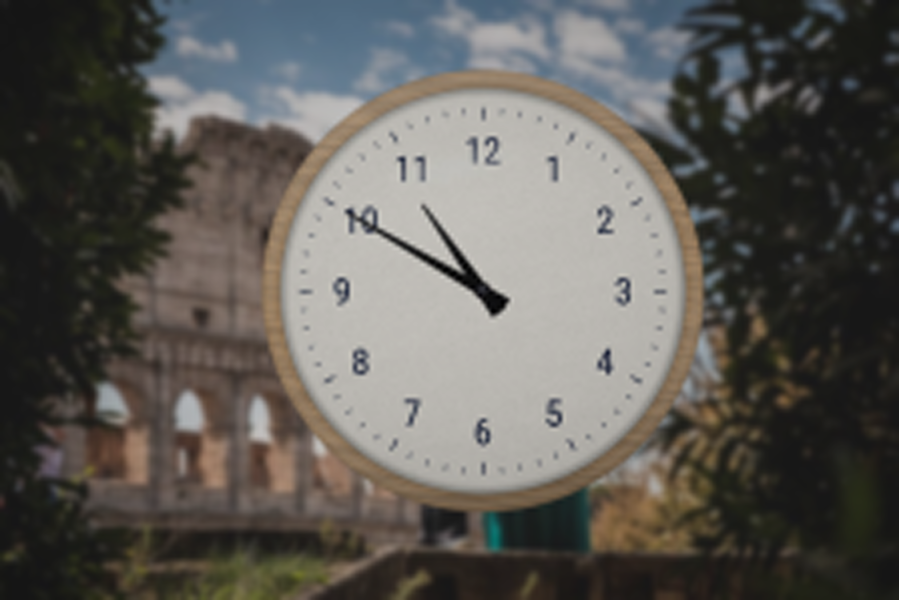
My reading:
10h50
